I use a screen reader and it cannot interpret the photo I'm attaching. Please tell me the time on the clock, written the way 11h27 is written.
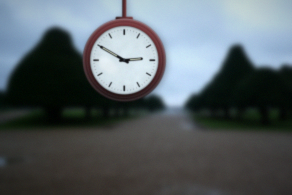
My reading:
2h50
